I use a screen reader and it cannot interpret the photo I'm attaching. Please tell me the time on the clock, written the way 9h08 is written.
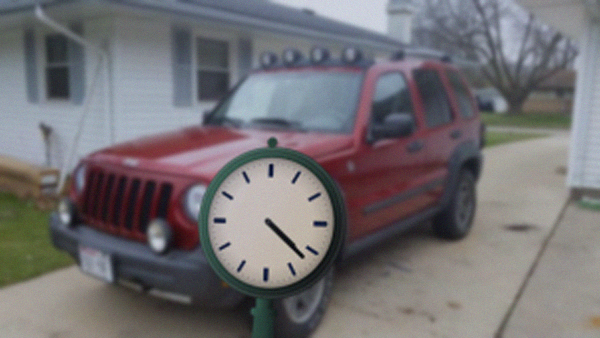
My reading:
4h22
